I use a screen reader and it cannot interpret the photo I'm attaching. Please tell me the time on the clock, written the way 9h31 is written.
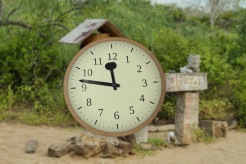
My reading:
11h47
